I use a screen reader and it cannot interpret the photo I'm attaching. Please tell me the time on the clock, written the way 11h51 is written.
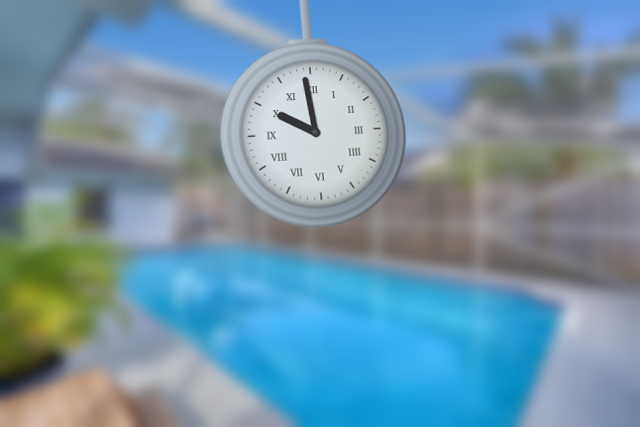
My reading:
9h59
